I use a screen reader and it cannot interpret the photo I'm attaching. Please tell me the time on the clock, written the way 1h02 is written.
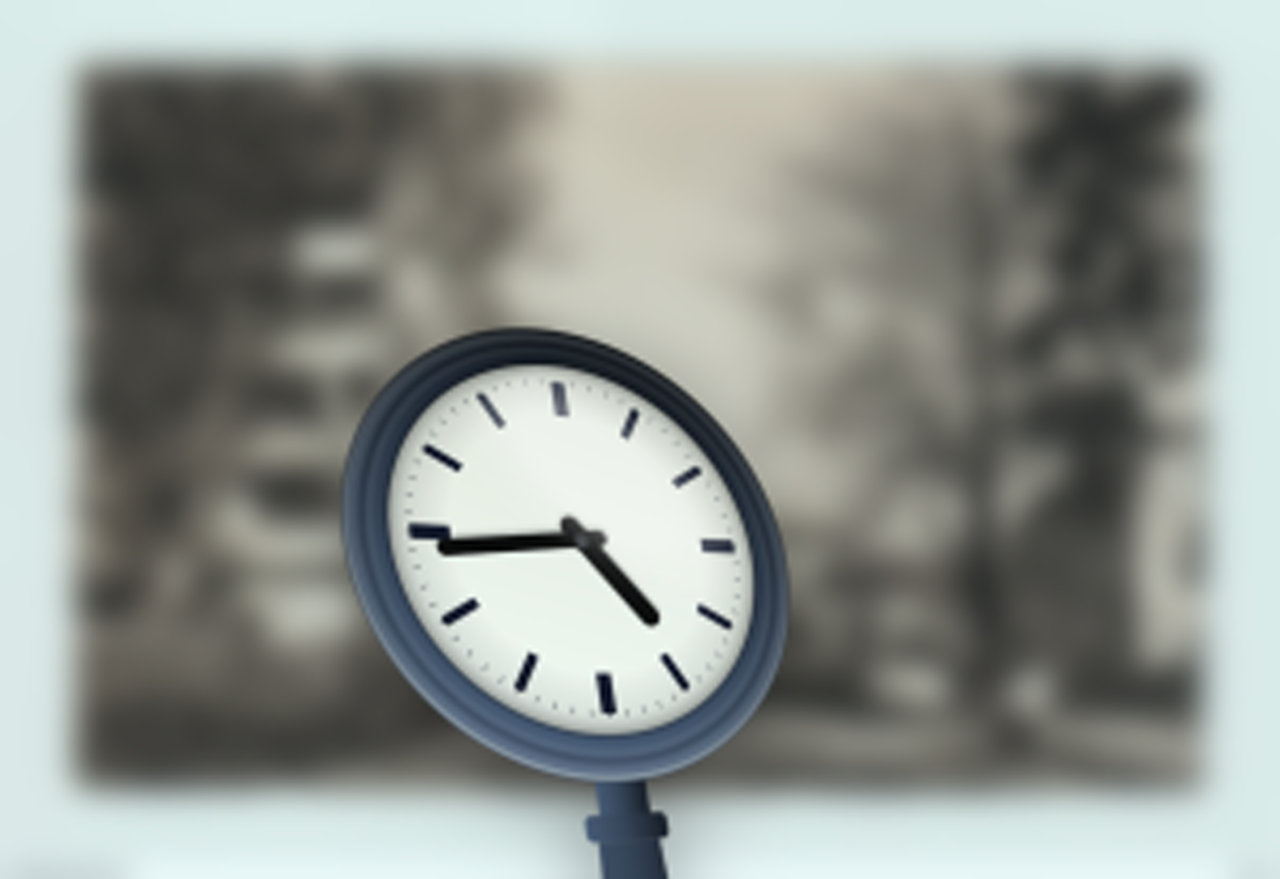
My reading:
4h44
